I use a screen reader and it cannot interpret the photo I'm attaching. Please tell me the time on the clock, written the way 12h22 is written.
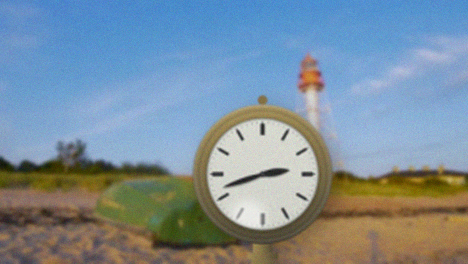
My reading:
2h42
